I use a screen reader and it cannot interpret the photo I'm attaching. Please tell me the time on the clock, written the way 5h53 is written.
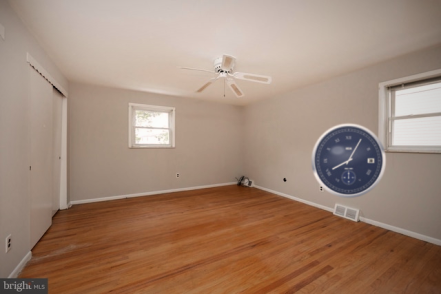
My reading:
8h05
